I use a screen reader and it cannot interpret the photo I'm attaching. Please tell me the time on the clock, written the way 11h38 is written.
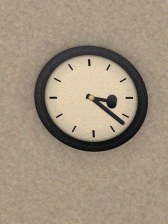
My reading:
3h22
